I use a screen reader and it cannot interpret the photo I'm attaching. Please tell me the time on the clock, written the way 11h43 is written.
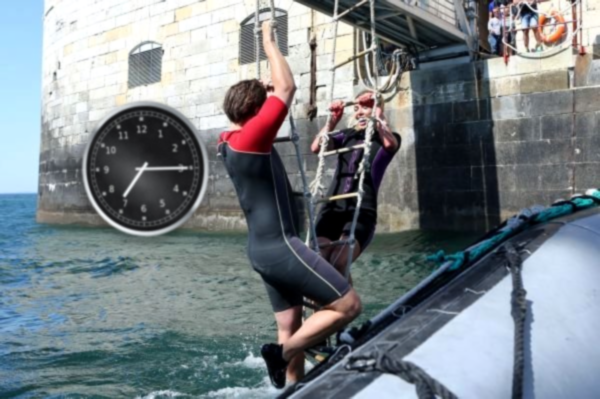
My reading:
7h15
